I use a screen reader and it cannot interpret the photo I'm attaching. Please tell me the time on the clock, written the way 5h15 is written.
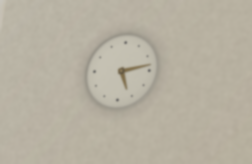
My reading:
5h13
